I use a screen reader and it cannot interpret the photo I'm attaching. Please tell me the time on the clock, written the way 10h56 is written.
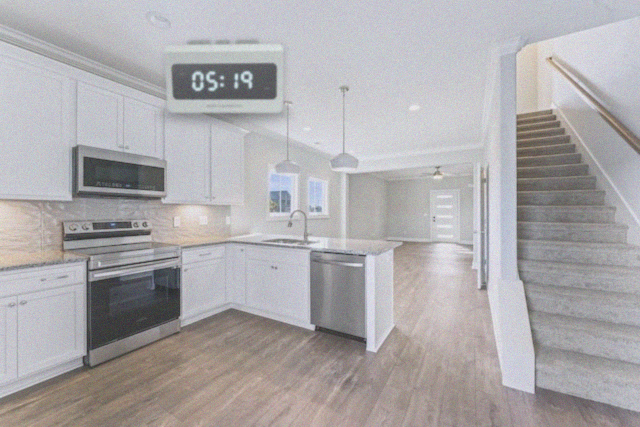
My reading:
5h19
